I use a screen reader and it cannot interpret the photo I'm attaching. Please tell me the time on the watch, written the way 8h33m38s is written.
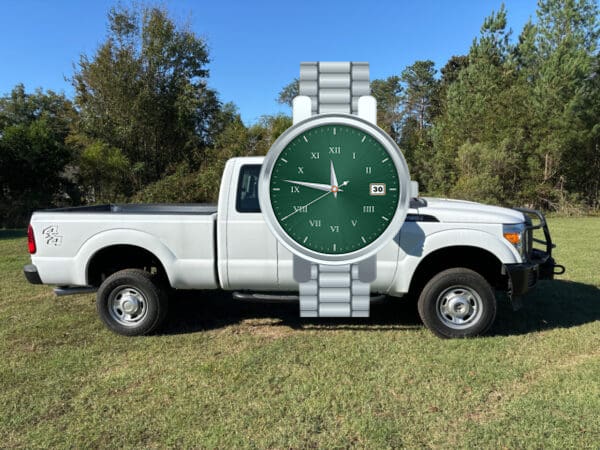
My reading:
11h46m40s
